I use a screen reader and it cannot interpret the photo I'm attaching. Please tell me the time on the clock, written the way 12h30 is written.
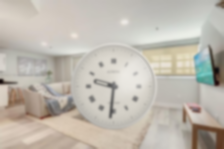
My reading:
9h31
